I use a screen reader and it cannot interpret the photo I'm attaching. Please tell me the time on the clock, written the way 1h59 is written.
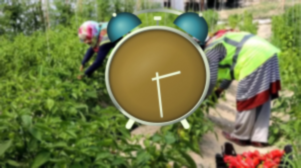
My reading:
2h29
